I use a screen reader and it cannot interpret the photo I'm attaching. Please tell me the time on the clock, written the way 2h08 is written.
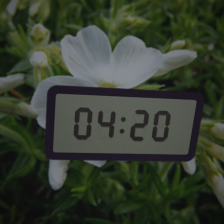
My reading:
4h20
